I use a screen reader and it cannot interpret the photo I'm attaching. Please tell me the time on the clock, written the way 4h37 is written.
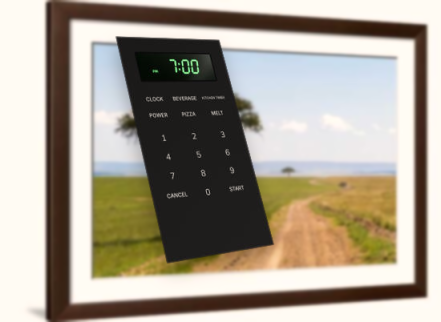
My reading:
7h00
